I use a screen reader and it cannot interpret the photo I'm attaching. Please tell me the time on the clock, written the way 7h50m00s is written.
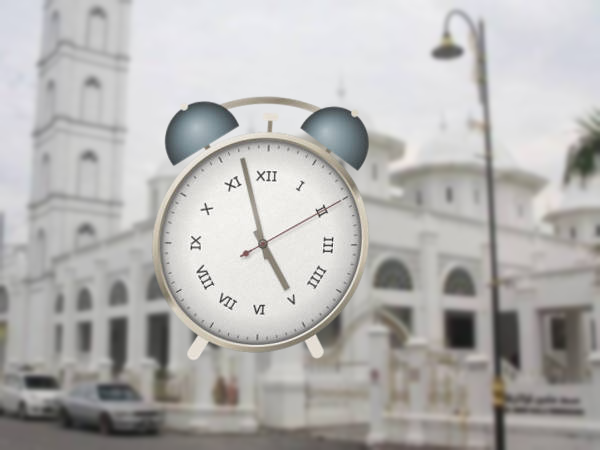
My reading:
4h57m10s
